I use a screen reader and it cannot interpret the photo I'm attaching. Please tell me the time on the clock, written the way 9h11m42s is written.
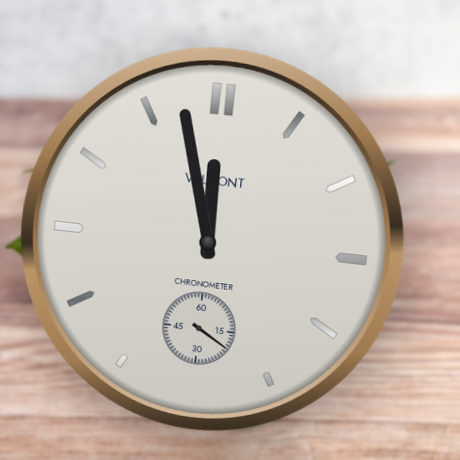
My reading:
11h57m20s
